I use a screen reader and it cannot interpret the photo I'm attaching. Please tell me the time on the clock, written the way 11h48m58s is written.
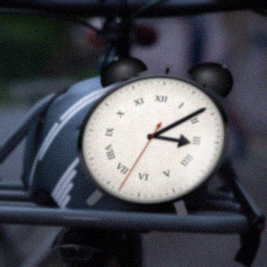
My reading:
3h08m33s
